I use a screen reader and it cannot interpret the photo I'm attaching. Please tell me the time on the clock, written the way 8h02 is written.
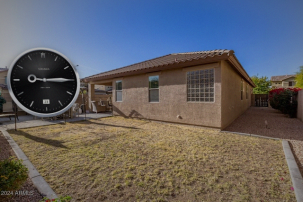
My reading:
9h15
